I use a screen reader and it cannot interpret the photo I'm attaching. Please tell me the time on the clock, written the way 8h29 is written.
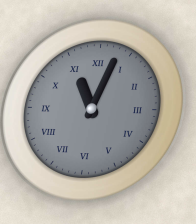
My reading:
11h03
